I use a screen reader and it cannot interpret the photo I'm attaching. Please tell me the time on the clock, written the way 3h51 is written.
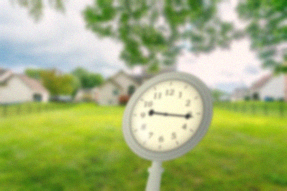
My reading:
9h16
